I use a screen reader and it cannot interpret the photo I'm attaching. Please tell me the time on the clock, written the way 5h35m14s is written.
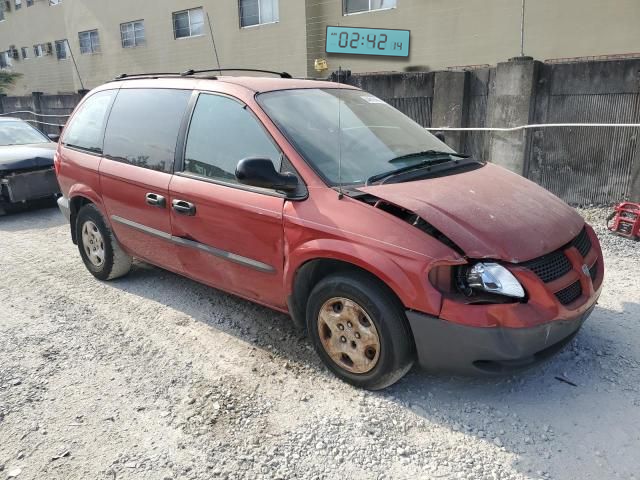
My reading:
2h42m14s
